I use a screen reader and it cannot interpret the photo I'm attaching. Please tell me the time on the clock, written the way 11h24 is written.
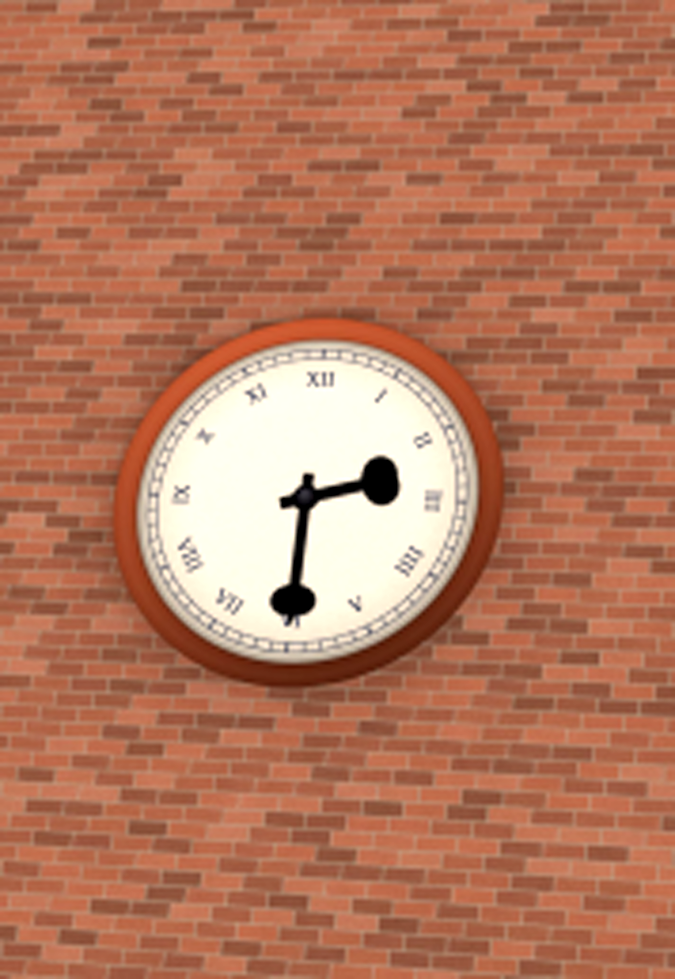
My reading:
2h30
